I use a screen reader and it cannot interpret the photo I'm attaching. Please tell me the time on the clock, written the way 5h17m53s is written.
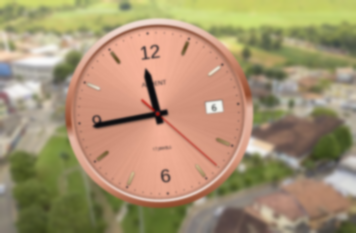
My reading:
11h44m23s
